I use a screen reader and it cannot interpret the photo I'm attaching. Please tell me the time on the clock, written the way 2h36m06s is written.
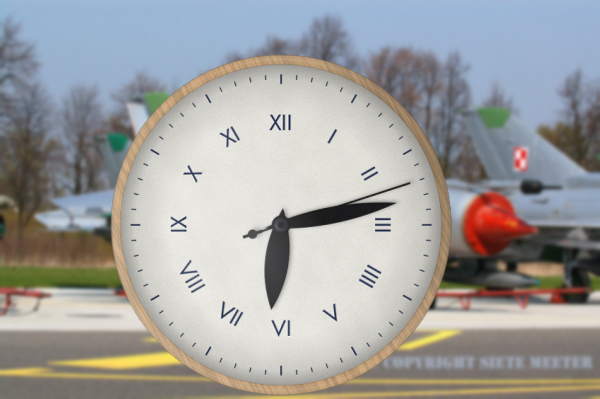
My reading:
6h13m12s
